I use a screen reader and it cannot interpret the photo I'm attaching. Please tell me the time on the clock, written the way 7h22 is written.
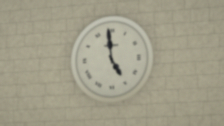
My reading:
4h59
